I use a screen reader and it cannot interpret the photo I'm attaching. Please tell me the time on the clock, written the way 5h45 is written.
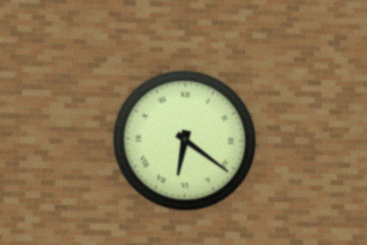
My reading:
6h21
